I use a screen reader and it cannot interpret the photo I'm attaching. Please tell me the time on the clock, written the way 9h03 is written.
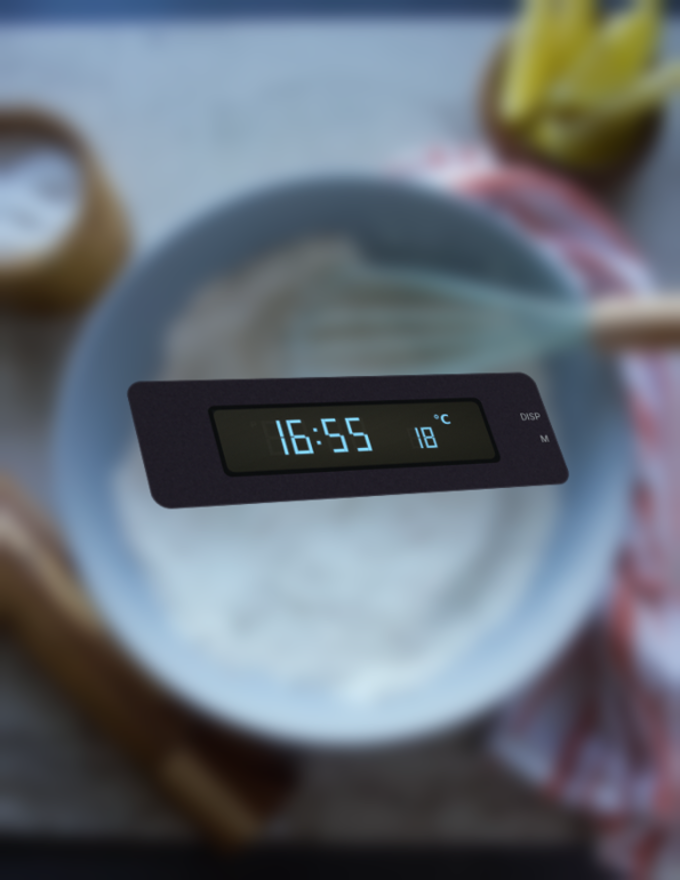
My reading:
16h55
